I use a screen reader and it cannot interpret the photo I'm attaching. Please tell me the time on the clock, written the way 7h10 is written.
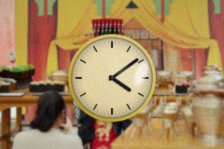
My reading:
4h09
